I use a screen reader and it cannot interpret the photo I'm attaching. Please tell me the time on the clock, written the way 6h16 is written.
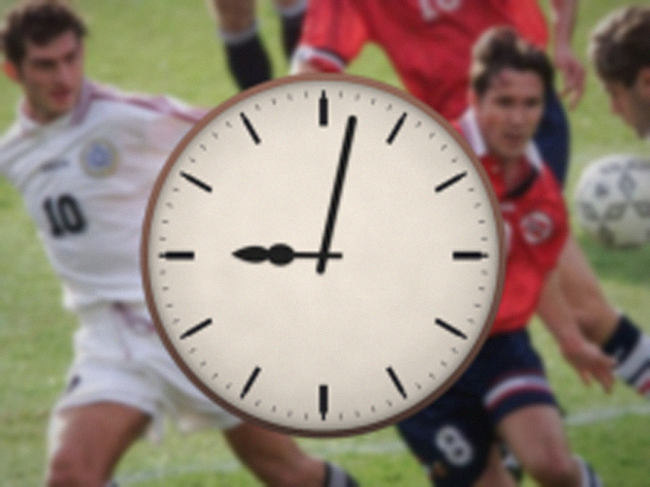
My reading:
9h02
